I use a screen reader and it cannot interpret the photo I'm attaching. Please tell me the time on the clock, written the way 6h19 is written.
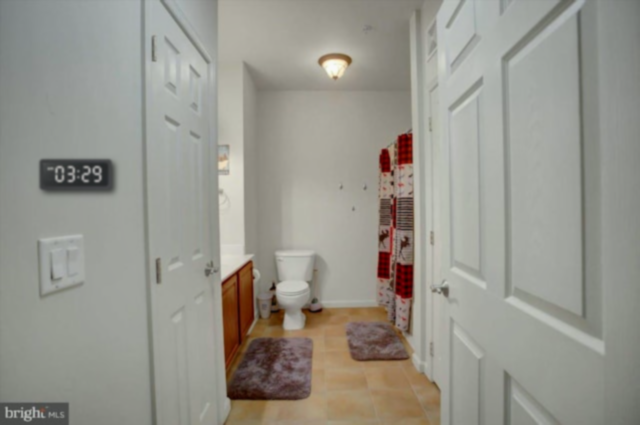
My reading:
3h29
